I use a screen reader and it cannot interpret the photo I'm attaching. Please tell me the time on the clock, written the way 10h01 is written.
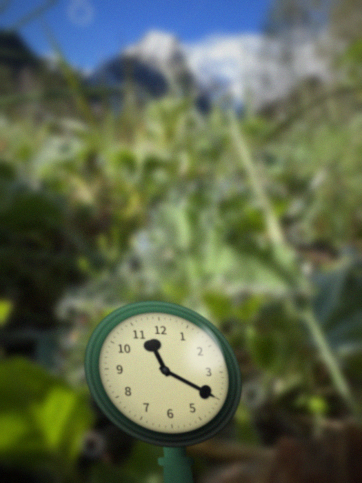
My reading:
11h20
